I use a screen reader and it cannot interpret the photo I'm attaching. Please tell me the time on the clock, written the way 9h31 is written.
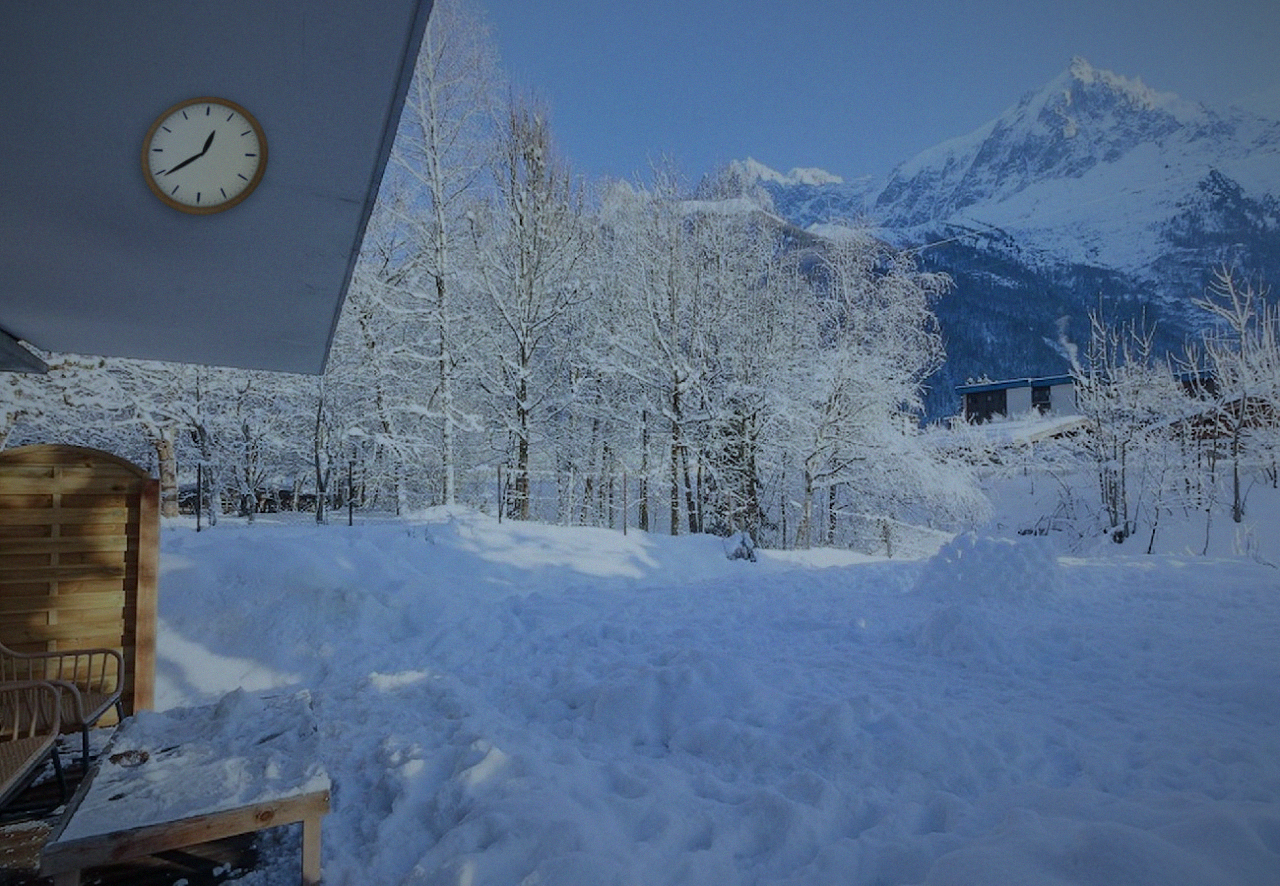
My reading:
12h39
